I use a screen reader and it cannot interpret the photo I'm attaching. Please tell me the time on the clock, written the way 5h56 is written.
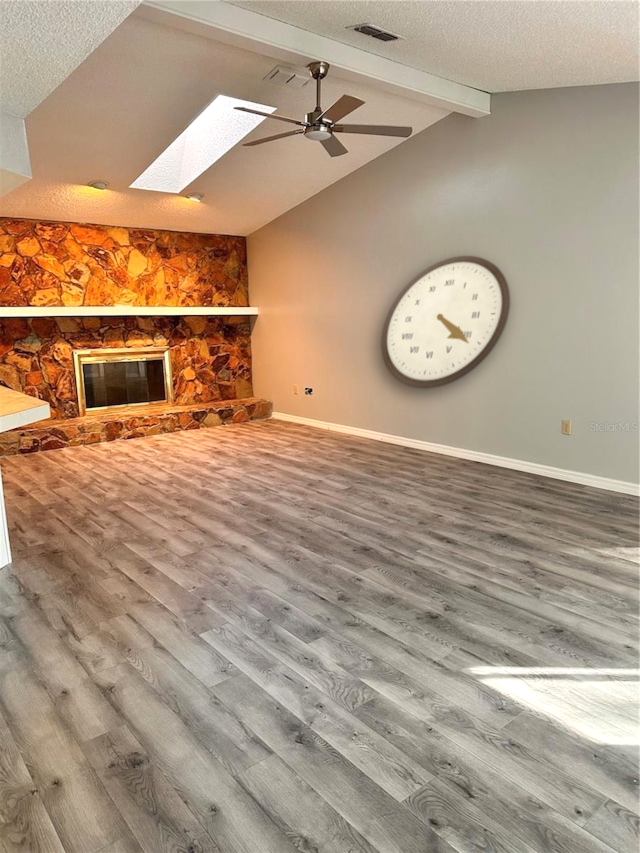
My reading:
4h21
